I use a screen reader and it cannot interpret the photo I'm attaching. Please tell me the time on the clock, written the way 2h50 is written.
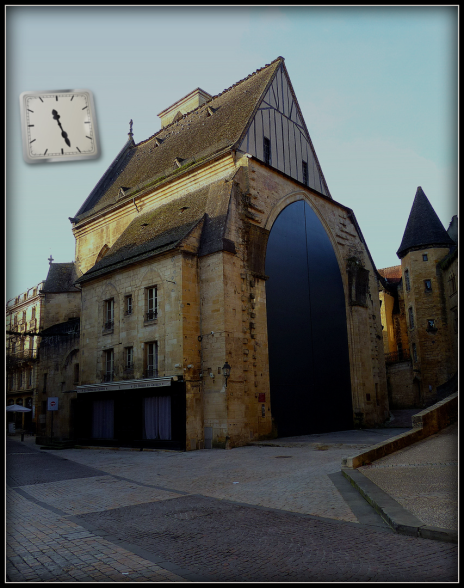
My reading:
11h27
